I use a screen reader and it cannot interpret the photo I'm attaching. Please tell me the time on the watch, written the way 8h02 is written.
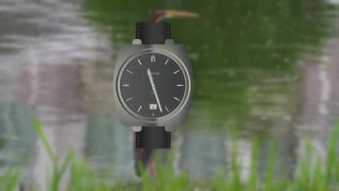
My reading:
11h27
